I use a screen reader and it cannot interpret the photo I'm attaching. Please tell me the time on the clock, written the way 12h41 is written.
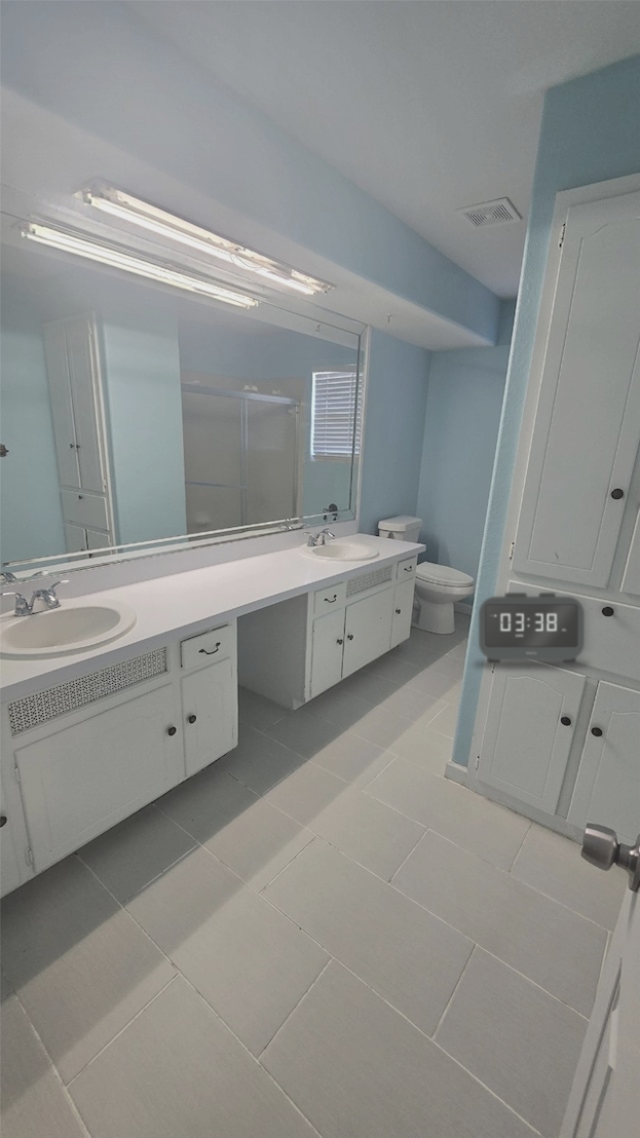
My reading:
3h38
